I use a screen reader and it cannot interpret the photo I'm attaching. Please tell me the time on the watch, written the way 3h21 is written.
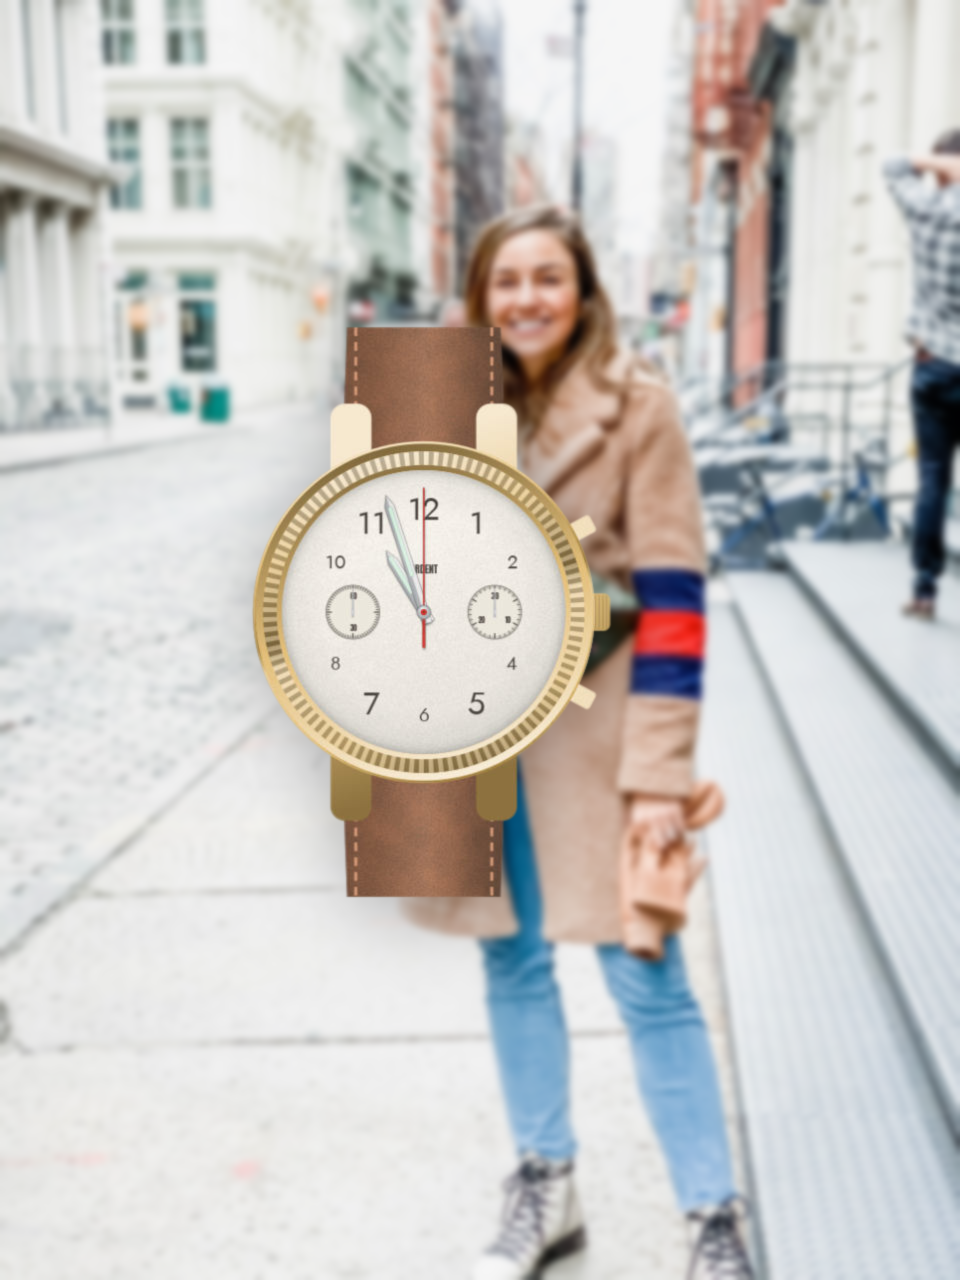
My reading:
10h57
